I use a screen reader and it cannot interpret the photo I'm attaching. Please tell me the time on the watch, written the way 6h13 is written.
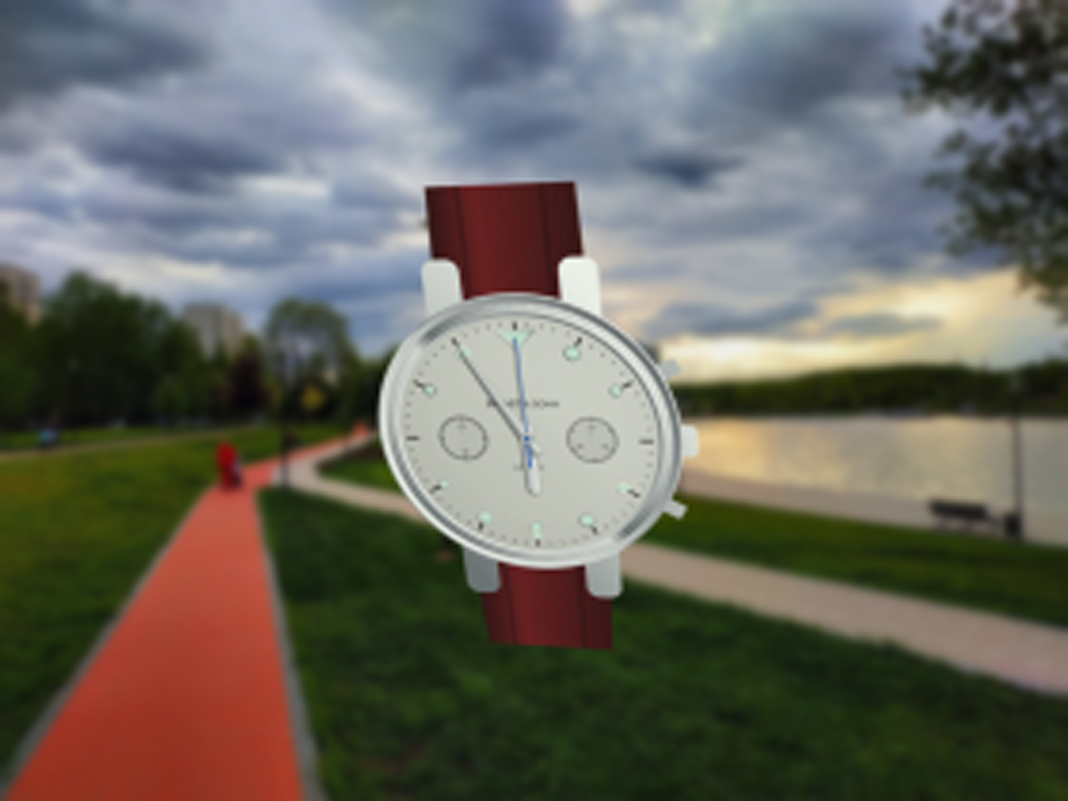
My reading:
5h55
